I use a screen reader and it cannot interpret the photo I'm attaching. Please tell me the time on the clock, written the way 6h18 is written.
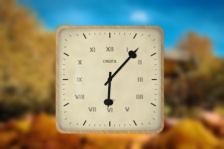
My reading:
6h07
